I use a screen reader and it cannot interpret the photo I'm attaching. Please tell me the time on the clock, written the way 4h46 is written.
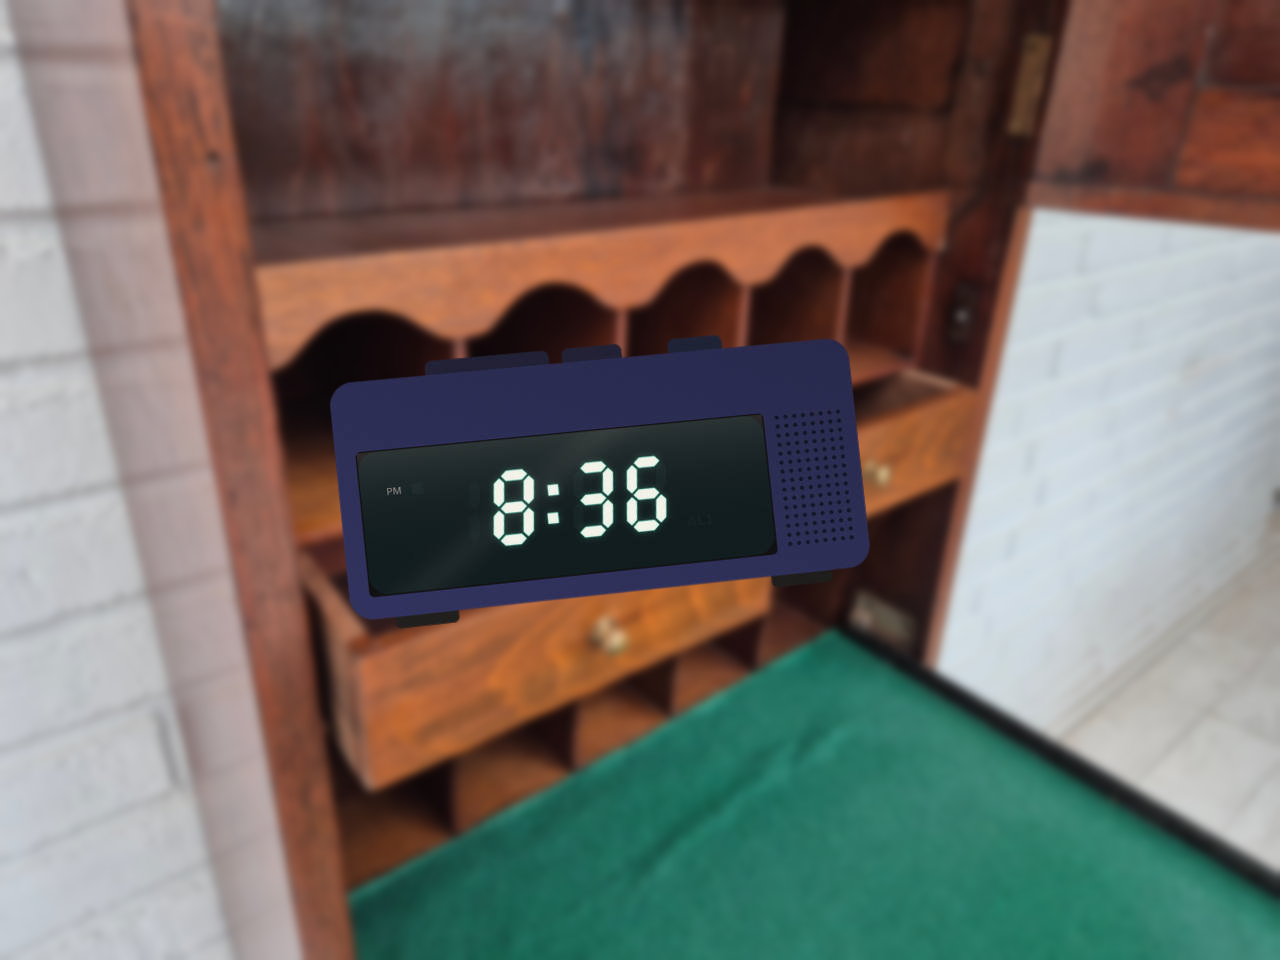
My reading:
8h36
